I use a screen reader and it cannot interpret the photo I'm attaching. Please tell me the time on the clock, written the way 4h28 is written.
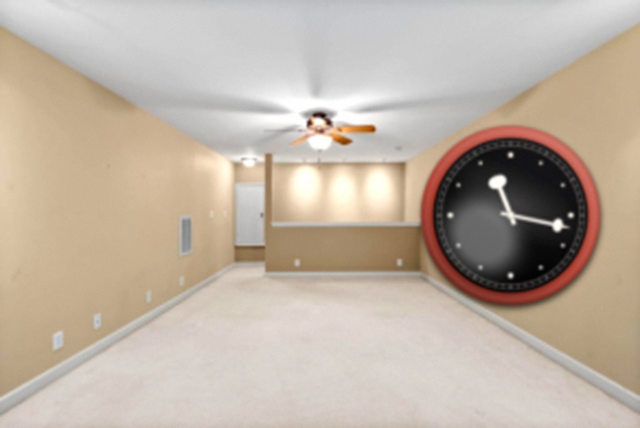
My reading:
11h17
